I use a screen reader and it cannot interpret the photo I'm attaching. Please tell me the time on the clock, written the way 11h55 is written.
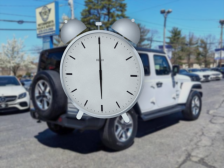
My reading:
6h00
